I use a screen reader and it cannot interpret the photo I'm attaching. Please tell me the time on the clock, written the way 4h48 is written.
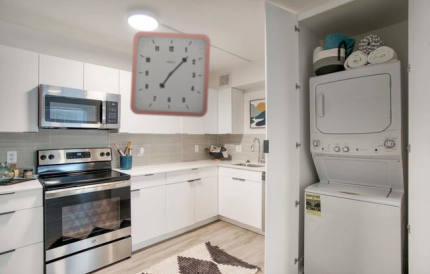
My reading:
7h07
